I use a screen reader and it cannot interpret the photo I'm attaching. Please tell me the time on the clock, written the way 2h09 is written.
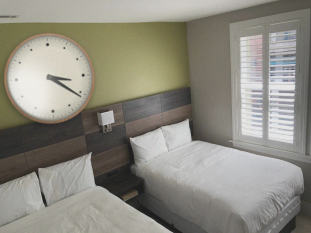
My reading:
3h21
